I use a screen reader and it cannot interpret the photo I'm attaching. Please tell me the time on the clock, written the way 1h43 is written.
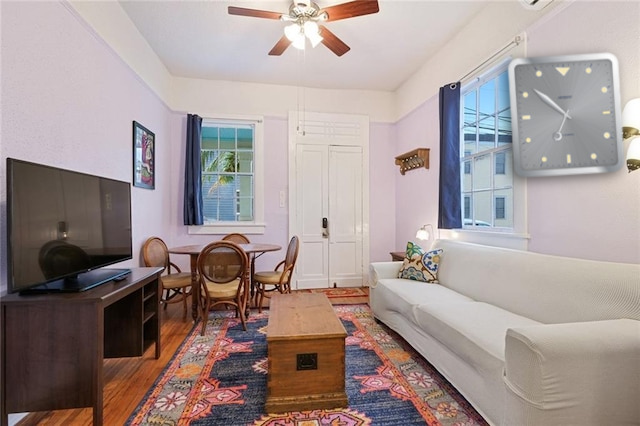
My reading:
6h52
